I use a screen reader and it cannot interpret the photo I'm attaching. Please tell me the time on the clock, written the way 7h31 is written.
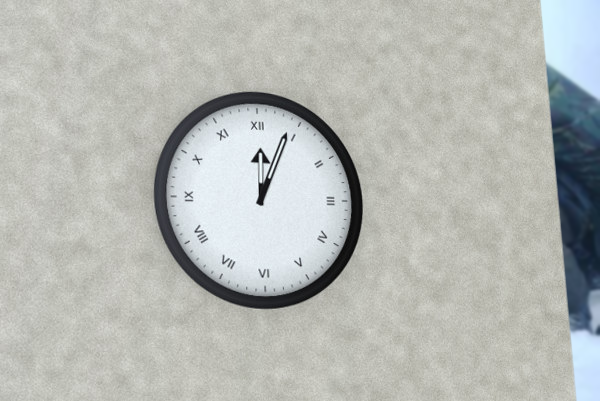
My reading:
12h04
